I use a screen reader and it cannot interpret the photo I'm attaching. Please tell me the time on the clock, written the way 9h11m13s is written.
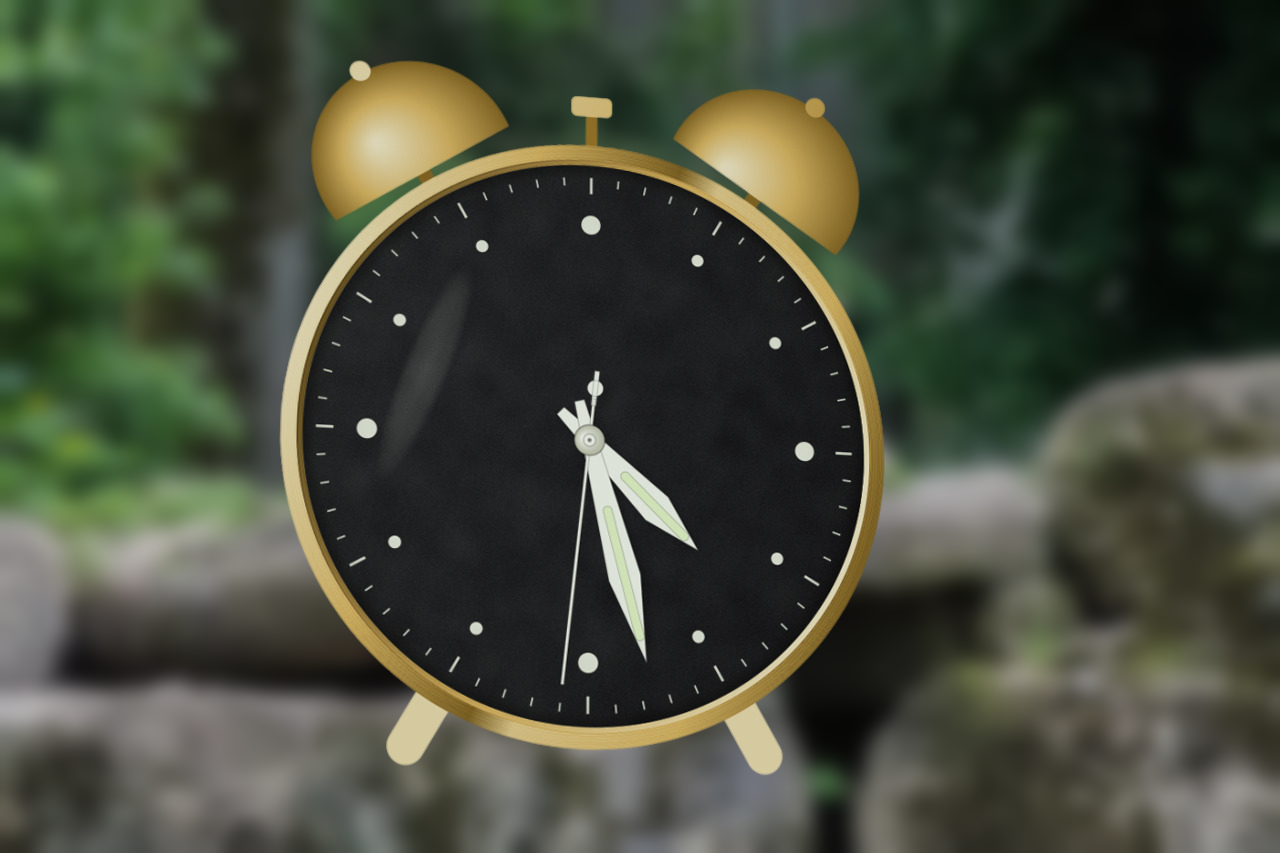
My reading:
4h27m31s
